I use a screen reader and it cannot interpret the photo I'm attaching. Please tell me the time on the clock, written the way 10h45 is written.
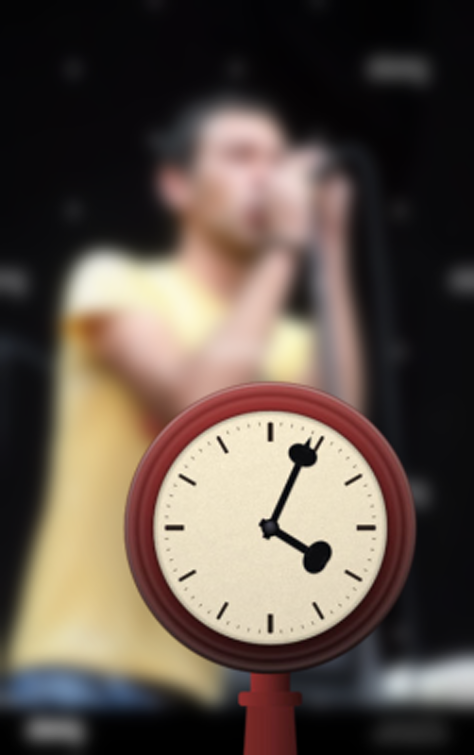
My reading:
4h04
